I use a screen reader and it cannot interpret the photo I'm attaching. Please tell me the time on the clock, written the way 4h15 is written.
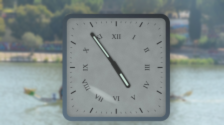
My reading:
4h54
